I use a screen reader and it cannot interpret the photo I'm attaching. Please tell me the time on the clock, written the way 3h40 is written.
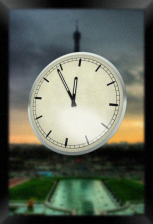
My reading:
11h54
